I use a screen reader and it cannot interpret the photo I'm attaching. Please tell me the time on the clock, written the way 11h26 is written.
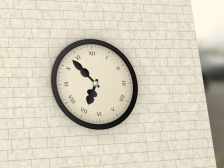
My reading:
6h53
